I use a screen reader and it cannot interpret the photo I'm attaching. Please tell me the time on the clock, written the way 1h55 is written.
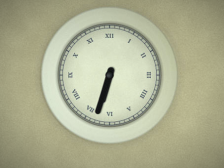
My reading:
6h33
